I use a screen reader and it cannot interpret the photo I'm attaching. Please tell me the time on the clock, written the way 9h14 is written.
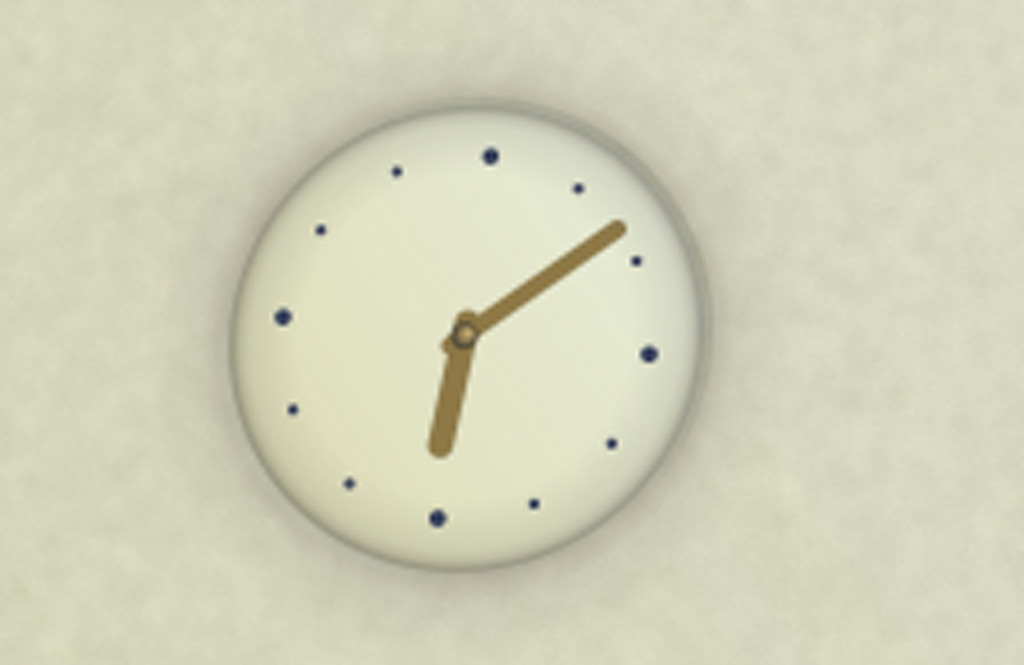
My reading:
6h08
